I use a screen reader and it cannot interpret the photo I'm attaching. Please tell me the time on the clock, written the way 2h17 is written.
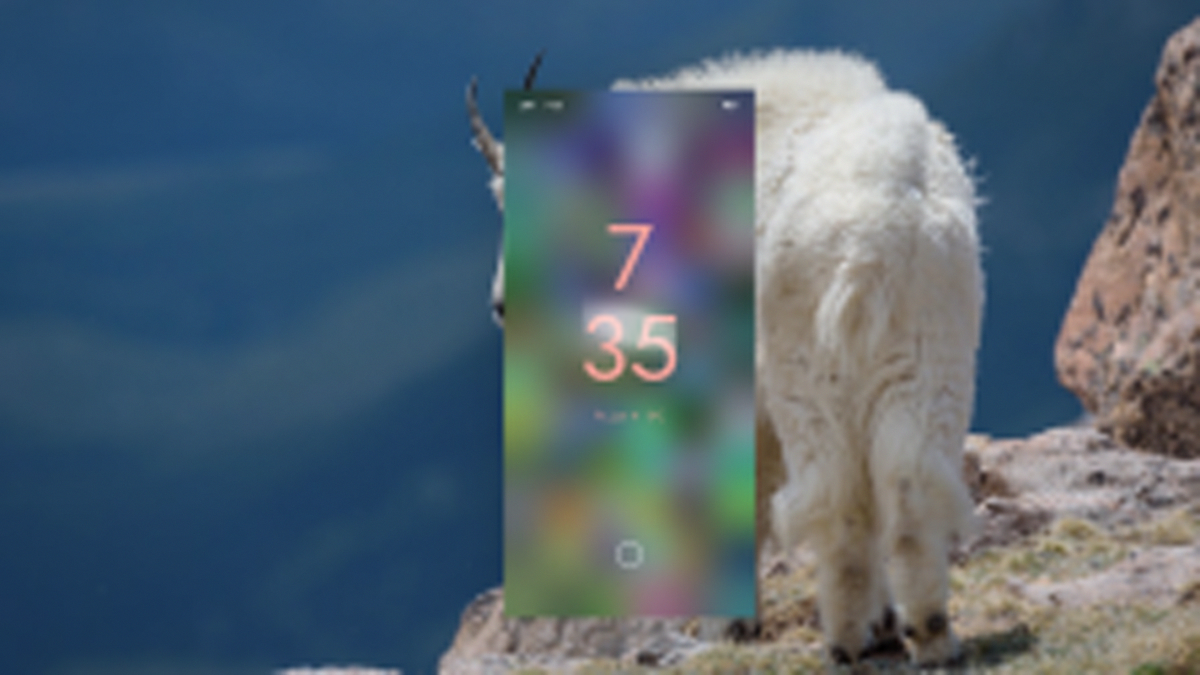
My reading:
7h35
